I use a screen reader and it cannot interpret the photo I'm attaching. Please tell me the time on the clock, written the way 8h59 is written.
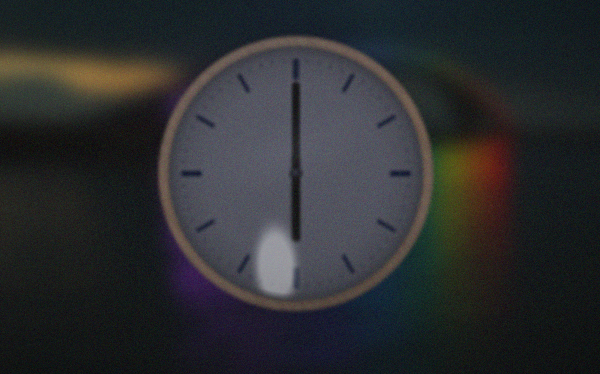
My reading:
6h00
